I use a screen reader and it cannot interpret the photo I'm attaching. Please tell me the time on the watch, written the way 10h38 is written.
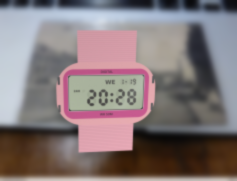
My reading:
20h28
